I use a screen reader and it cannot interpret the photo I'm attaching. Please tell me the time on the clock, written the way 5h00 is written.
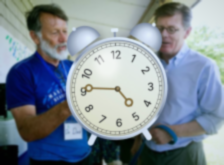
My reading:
4h46
